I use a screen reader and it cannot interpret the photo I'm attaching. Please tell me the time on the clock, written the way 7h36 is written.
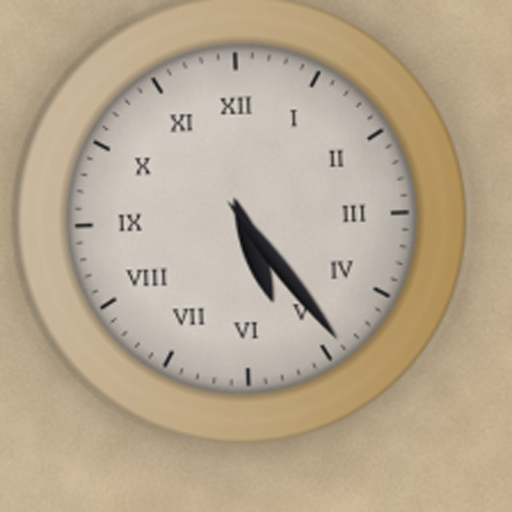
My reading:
5h24
